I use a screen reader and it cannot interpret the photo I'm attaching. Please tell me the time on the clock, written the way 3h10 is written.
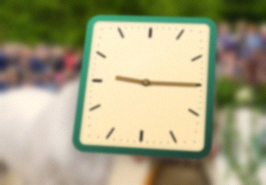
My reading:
9h15
